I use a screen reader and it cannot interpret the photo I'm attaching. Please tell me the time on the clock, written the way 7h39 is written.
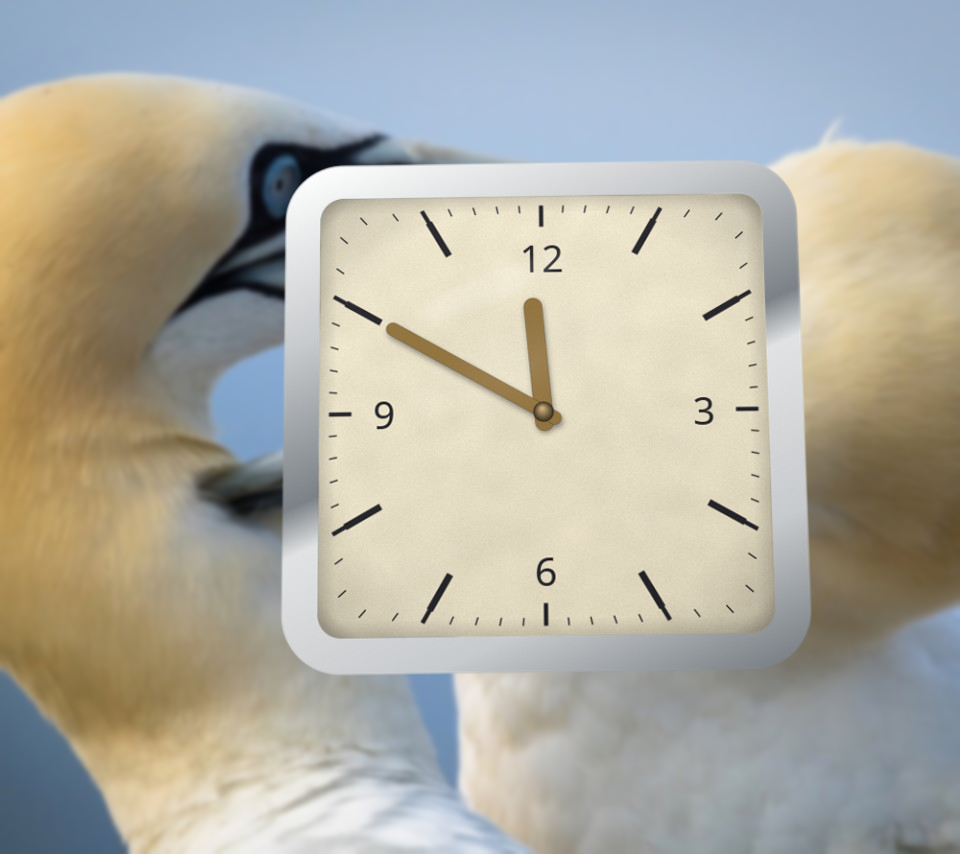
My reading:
11h50
